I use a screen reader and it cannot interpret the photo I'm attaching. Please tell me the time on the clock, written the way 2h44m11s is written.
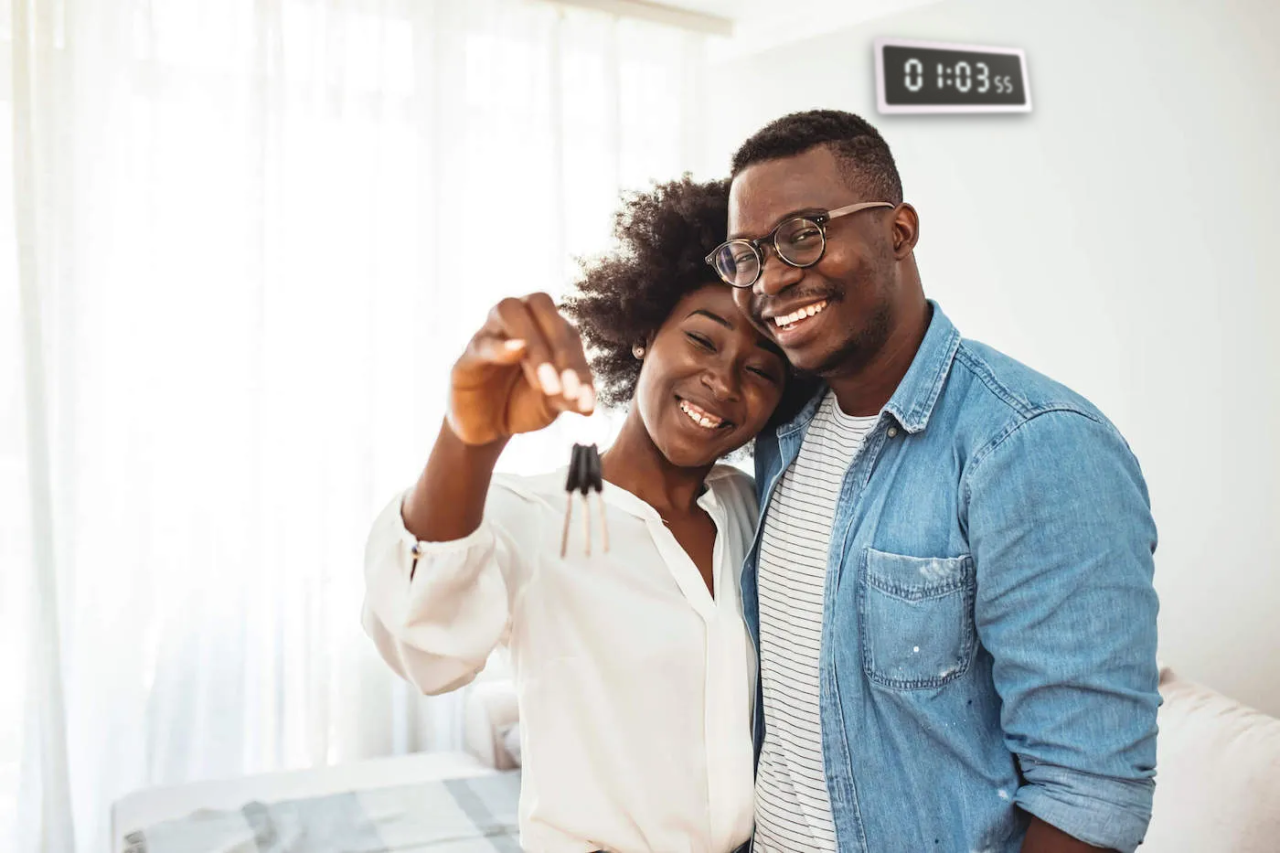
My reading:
1h03m55s
